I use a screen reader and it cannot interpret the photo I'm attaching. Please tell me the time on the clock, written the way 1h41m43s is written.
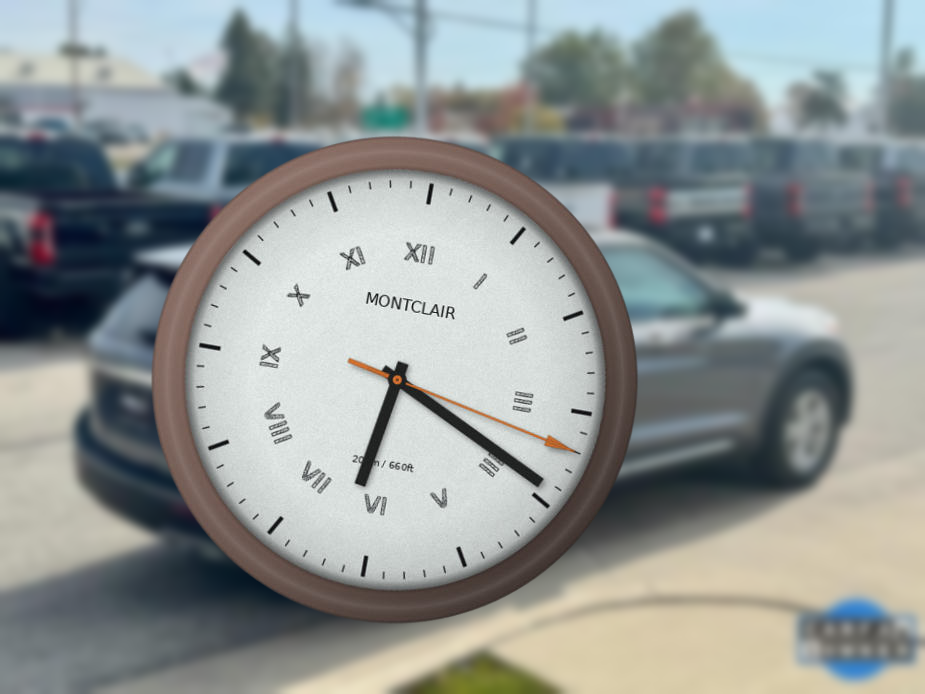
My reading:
6h19m17s
